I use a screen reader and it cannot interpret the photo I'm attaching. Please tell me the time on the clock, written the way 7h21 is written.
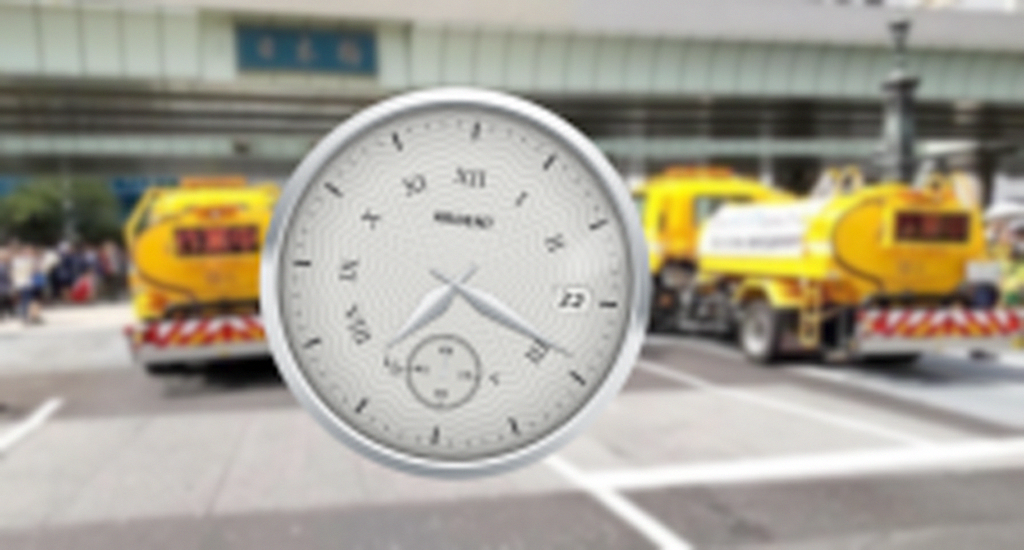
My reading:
7h19
